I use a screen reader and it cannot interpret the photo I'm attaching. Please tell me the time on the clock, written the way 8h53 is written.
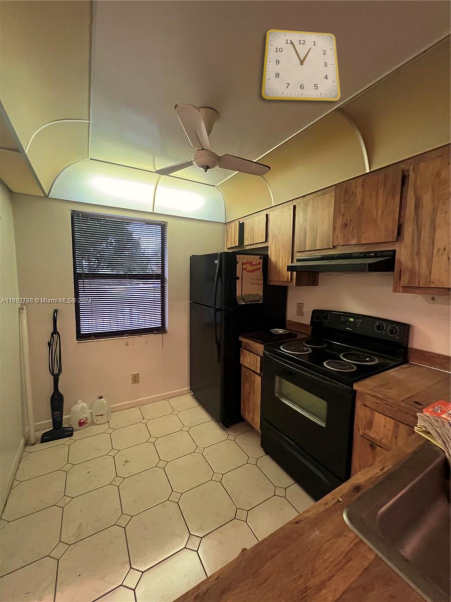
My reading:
12h56
